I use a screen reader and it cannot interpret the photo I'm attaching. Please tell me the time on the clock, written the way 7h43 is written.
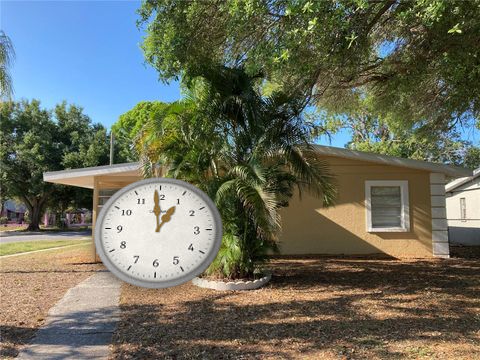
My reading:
12h59
